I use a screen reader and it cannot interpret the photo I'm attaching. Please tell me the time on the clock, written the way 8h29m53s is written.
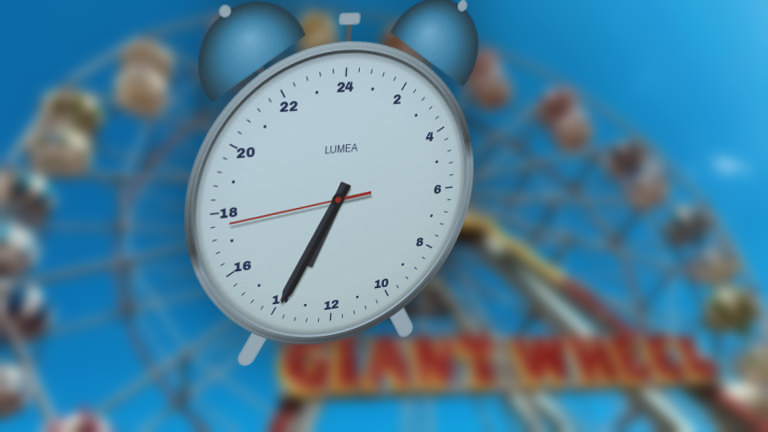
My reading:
13h34m44s
